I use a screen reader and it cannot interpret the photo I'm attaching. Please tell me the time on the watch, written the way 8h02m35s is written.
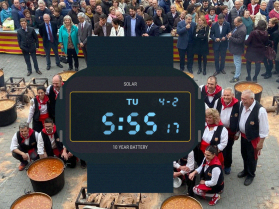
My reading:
5h55m17s
